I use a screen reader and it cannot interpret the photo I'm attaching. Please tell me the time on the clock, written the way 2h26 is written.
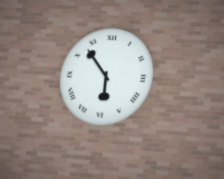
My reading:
5h53
